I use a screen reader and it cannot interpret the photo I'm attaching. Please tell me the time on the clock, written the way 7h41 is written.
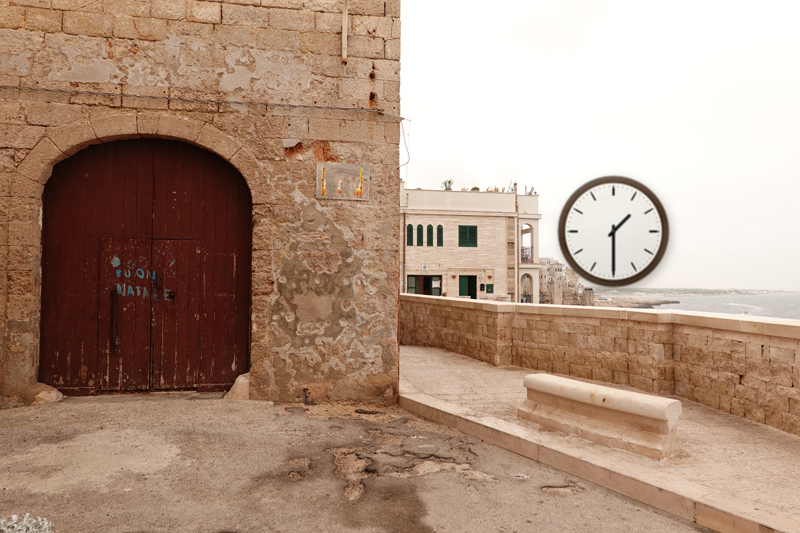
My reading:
1h30
